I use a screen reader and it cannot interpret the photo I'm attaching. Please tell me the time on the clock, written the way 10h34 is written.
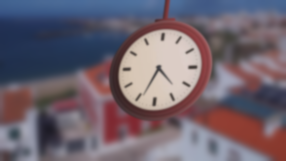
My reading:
4h34
